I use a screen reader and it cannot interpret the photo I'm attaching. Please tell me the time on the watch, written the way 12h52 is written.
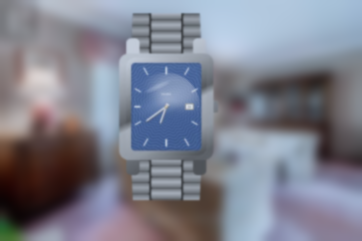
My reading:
6h39
